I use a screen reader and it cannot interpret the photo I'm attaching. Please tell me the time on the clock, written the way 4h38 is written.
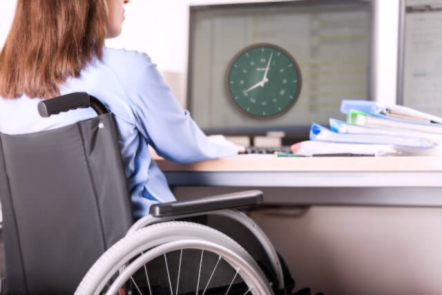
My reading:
8h03
